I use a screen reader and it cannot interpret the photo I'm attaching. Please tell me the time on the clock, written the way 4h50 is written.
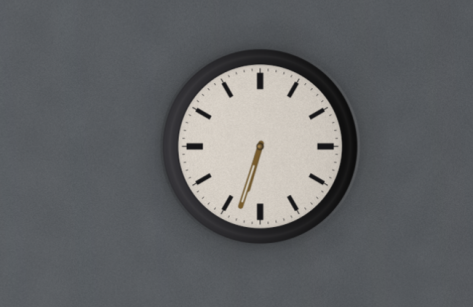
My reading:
6h33
